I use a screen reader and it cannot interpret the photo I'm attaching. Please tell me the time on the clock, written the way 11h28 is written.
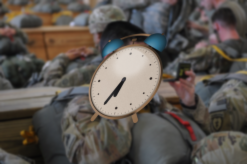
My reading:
6h35
